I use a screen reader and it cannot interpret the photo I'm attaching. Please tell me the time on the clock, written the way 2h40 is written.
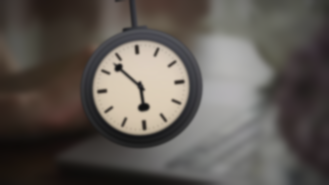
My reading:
5h53
